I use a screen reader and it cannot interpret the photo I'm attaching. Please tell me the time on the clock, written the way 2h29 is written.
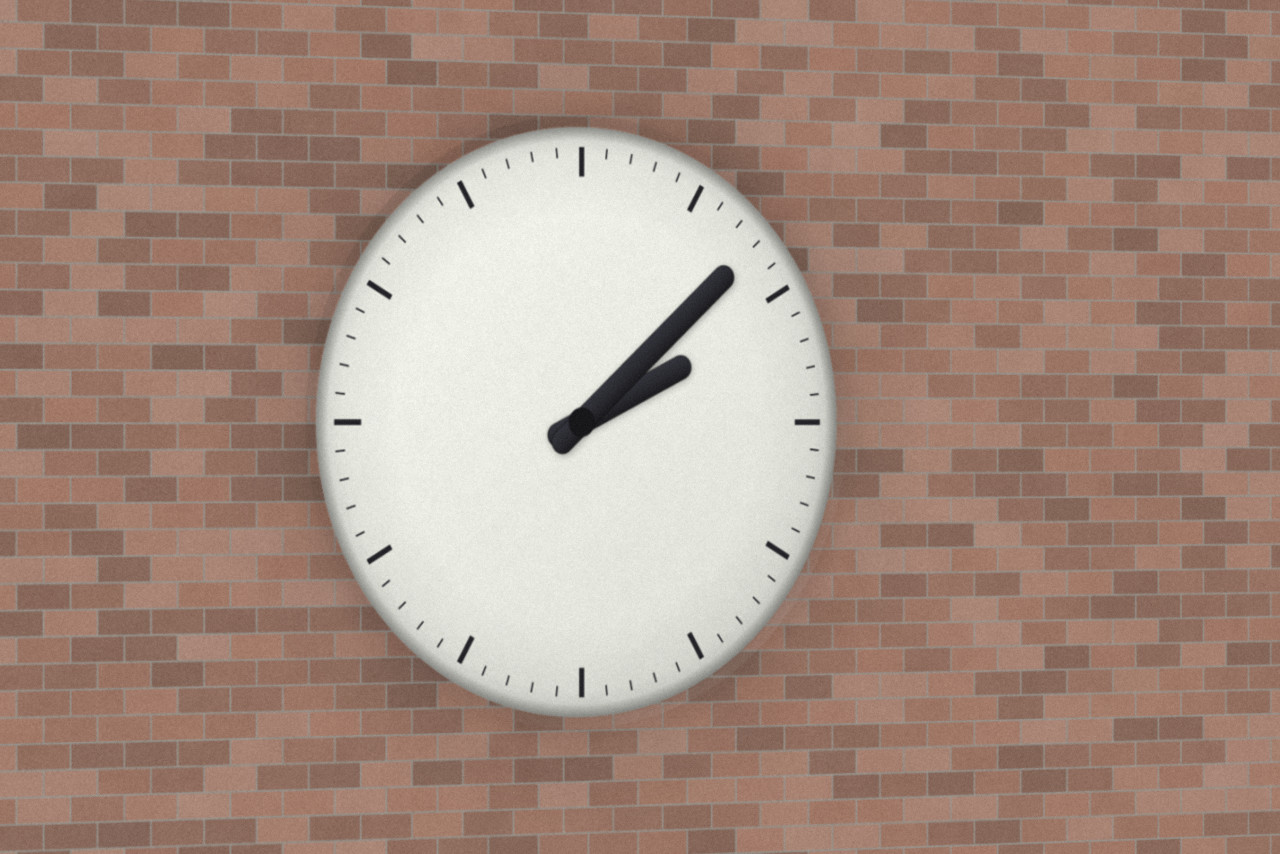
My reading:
2h08
